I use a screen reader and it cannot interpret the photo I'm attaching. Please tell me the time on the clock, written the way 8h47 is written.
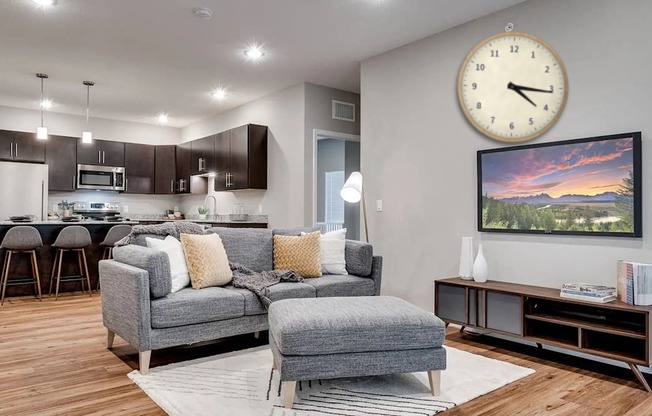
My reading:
4h16
